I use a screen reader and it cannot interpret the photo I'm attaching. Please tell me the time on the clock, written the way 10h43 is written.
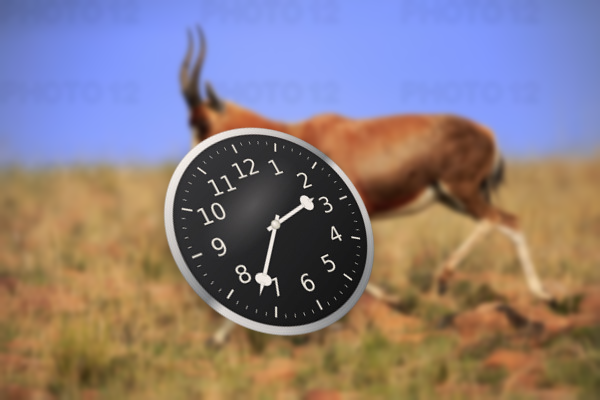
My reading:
2h37
